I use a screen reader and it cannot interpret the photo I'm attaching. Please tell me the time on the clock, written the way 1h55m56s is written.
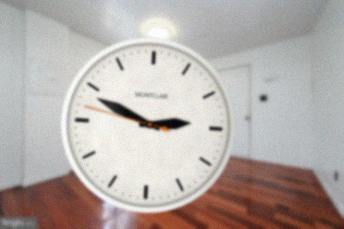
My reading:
2h48m47s
